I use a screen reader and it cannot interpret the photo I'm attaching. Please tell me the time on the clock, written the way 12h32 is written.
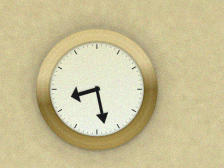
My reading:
8h28
